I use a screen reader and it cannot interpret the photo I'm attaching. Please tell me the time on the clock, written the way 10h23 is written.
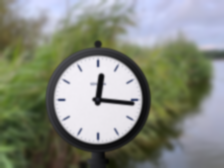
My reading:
12h16
